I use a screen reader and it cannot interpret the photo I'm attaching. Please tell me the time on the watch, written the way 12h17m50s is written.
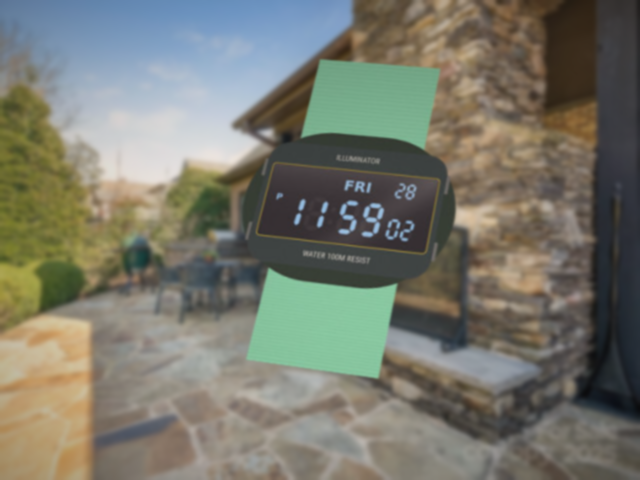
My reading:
11h59m02s
